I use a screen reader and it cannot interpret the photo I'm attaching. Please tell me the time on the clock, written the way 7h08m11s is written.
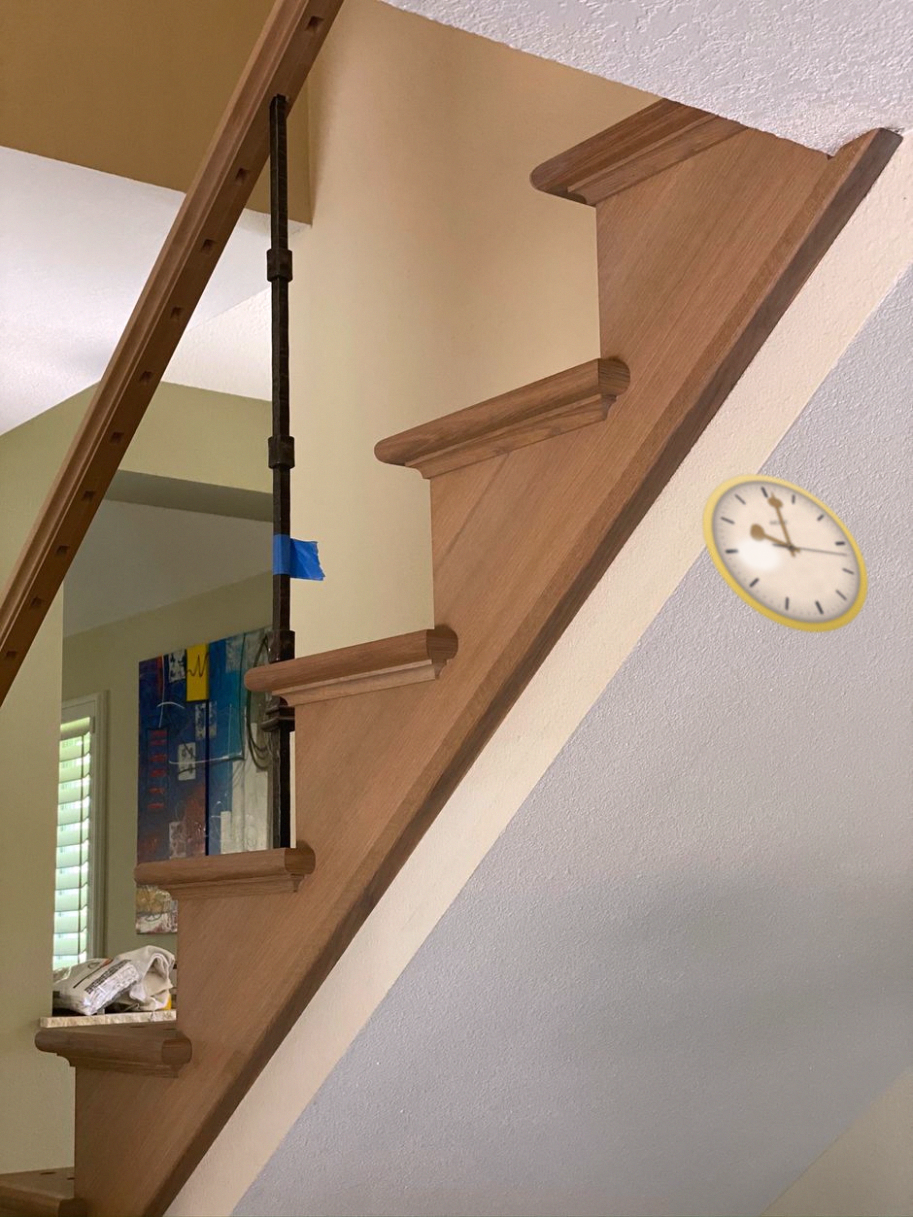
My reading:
10h01m17s
